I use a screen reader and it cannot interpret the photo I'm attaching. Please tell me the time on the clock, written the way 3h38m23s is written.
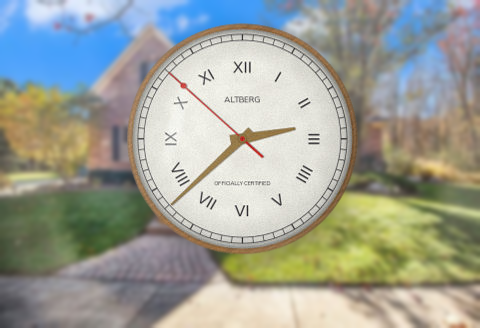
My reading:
2h37m52s
